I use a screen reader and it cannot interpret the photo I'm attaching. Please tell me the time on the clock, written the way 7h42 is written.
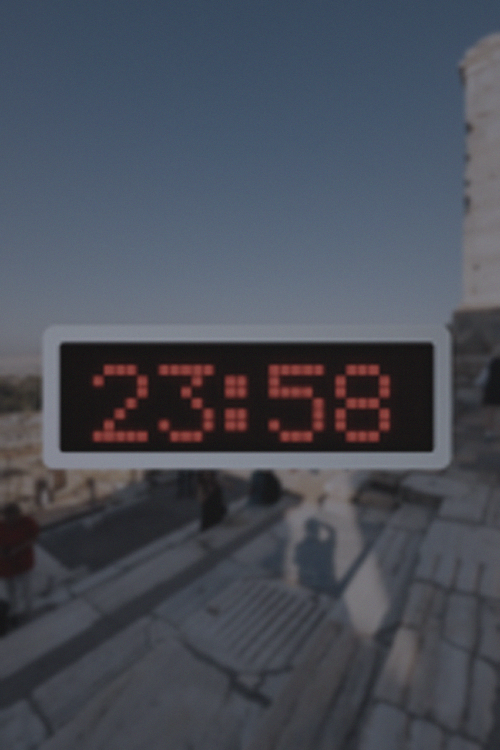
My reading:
23h58
